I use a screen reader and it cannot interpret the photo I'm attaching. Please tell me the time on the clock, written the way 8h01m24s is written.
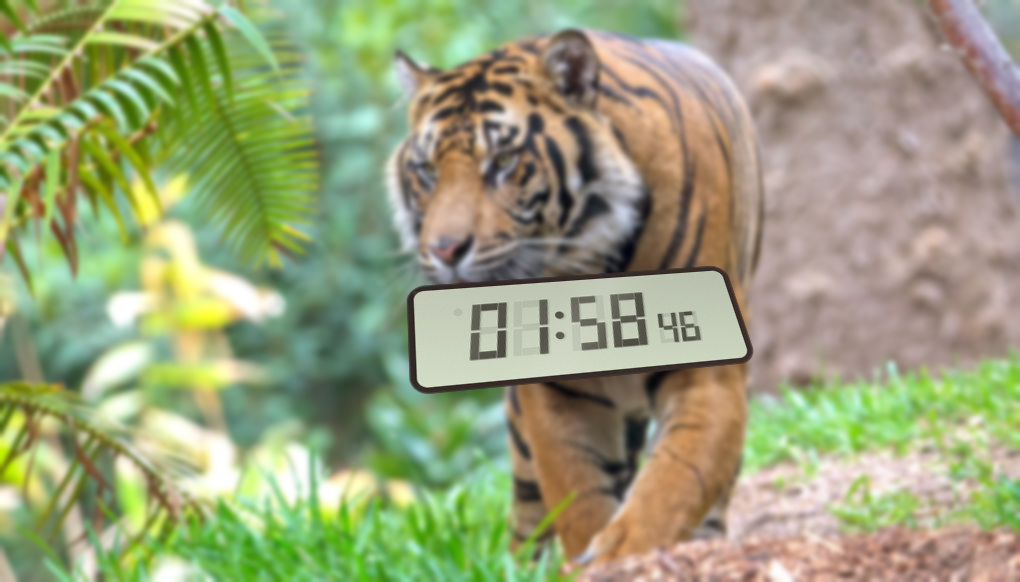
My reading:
1h58m46s
